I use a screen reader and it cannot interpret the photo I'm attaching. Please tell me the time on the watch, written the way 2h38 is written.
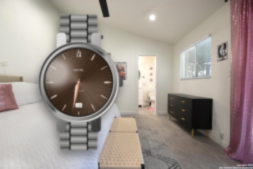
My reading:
6h32
